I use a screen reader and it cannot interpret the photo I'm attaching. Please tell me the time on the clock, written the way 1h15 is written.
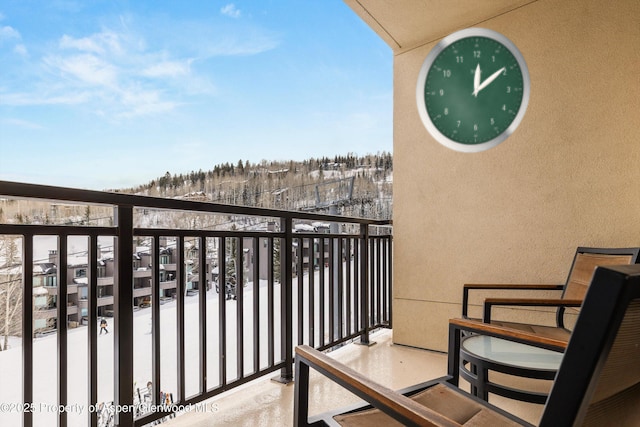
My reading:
12h09
